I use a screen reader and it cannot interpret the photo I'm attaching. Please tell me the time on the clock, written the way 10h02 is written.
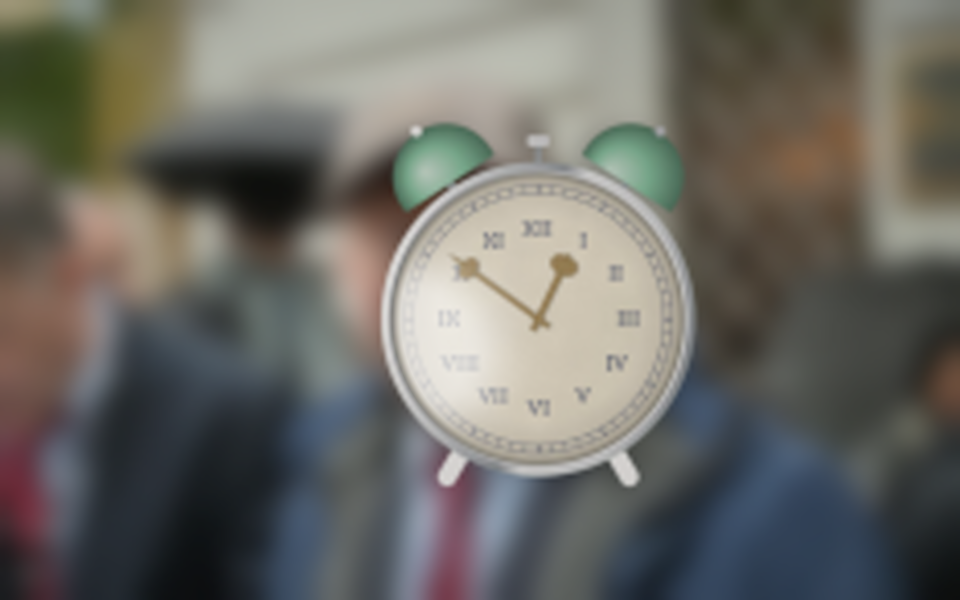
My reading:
12h51
